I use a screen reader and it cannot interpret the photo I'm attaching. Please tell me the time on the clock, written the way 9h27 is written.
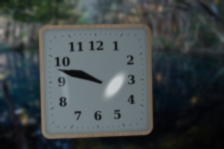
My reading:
9h48
